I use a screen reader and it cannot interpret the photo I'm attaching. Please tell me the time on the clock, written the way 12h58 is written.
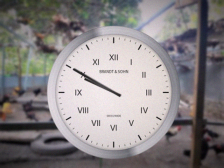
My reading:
9h50
